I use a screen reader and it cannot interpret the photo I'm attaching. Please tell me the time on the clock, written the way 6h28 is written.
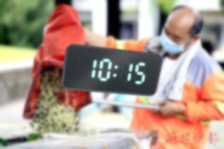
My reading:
10h15
